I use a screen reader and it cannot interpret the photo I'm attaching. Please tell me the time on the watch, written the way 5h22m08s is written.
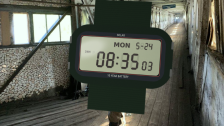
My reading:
8h35m03s
